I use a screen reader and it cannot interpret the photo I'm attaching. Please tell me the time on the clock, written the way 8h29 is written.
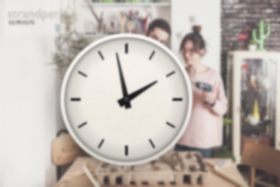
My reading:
1h58
